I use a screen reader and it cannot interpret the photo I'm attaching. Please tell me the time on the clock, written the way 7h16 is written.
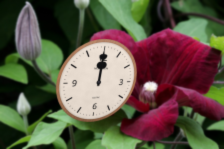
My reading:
12h00
